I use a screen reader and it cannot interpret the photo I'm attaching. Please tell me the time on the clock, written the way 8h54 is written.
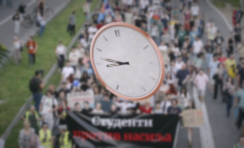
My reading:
8h47
